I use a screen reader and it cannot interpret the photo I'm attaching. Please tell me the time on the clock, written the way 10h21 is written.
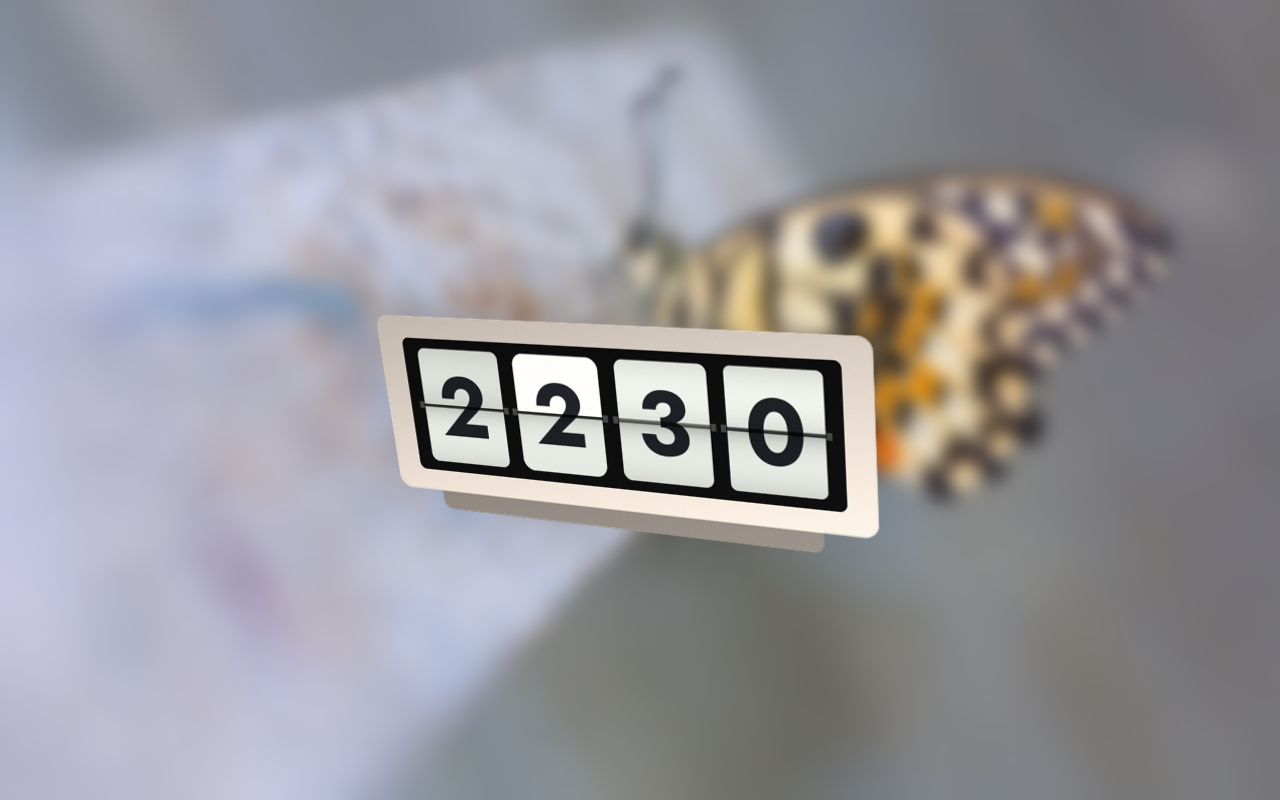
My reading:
22h30
